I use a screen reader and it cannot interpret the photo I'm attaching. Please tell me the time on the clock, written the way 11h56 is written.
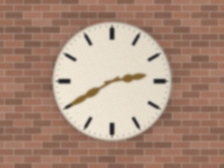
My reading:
2h40
